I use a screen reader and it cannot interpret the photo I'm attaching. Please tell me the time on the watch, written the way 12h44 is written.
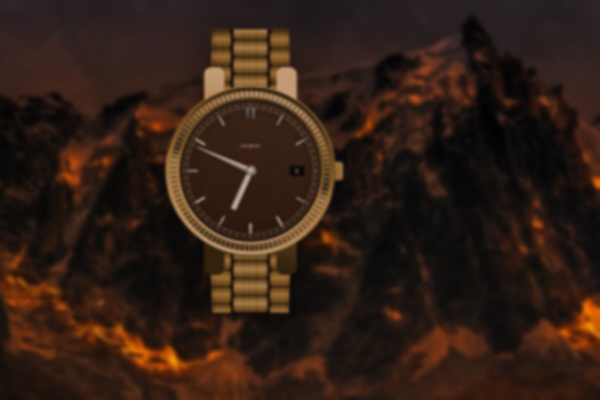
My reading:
6h49
